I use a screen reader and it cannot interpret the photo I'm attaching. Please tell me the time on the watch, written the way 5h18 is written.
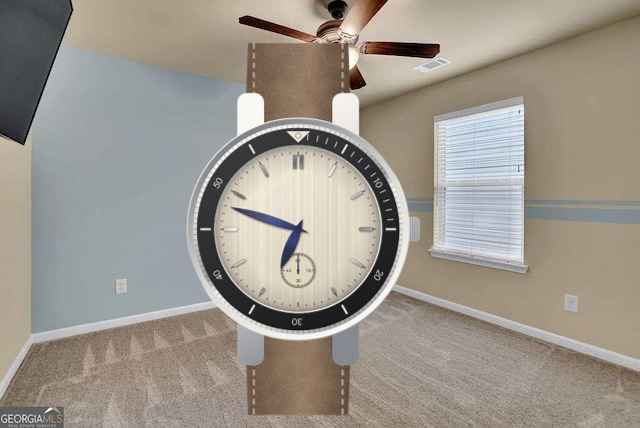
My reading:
6h48
